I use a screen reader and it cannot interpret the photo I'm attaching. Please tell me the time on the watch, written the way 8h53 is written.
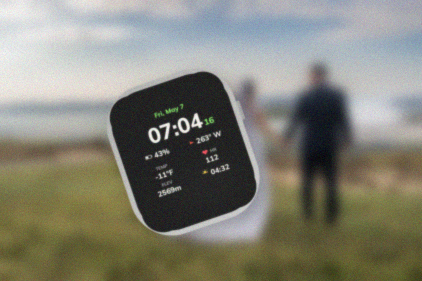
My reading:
7h04
